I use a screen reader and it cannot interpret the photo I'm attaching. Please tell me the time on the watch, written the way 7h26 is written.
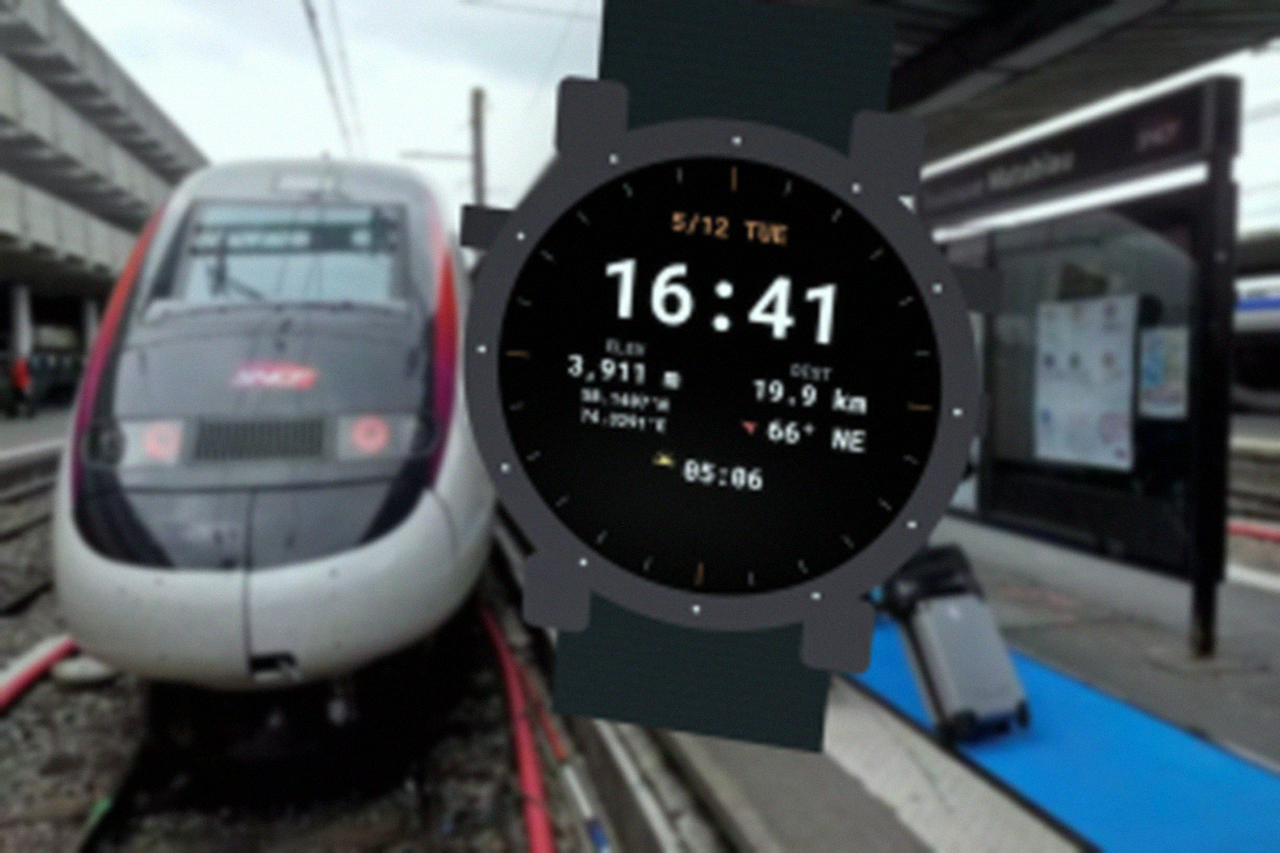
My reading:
16h41
